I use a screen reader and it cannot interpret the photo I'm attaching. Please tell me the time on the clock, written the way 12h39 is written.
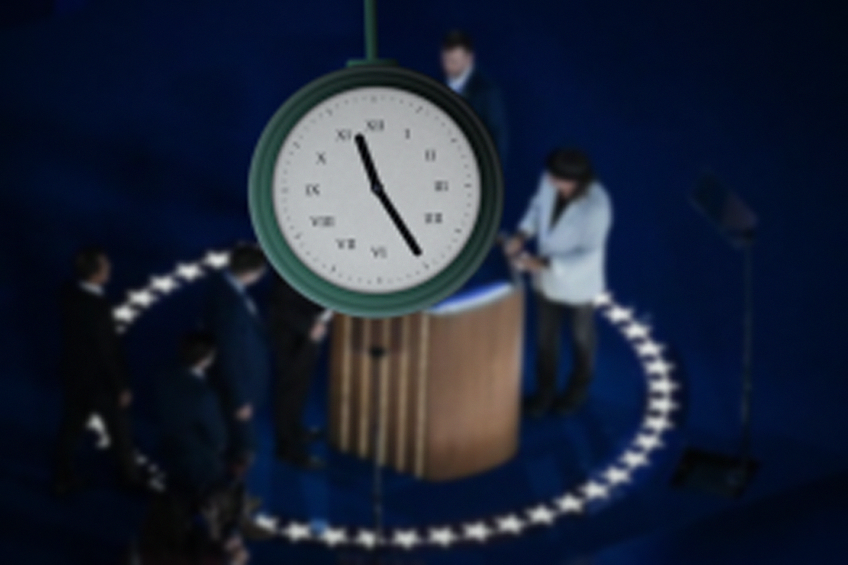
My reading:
11h25
